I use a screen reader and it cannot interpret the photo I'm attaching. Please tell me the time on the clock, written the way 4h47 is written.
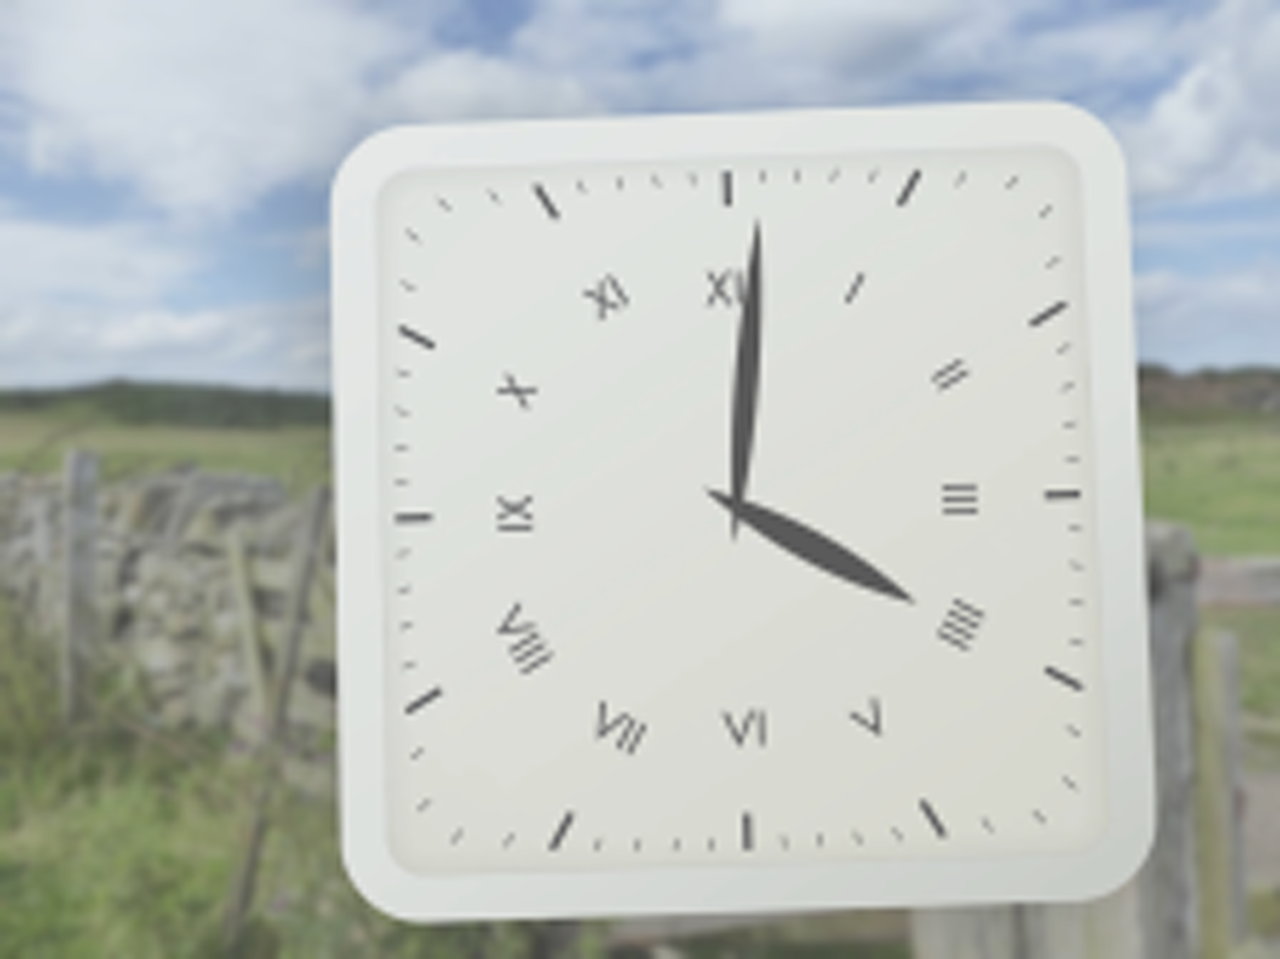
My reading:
4h01
